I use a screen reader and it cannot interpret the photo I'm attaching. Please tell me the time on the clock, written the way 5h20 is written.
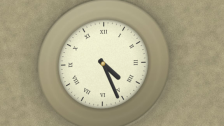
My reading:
4h26
